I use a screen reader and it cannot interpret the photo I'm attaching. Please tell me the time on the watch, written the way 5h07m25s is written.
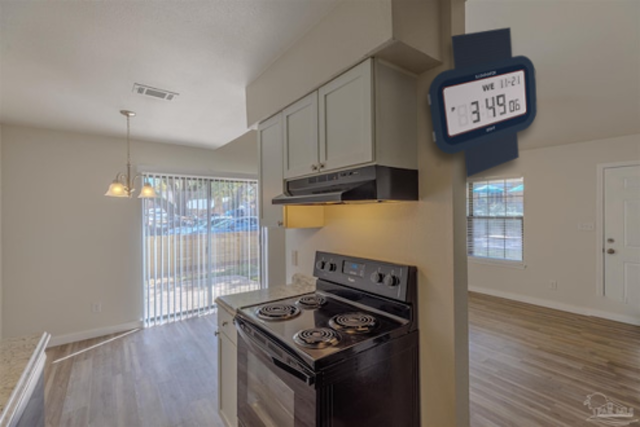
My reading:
3h49m06s
